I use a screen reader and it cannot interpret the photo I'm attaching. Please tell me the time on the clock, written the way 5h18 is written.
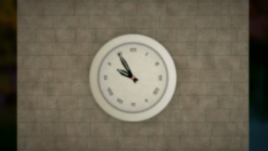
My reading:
9h55
